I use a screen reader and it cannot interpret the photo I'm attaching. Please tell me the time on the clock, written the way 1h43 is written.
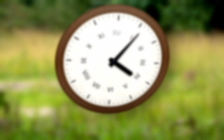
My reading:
4h06
